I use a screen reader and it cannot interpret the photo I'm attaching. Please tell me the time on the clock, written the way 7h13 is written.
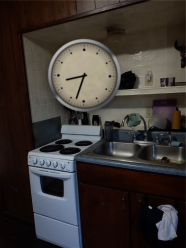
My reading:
8h33
